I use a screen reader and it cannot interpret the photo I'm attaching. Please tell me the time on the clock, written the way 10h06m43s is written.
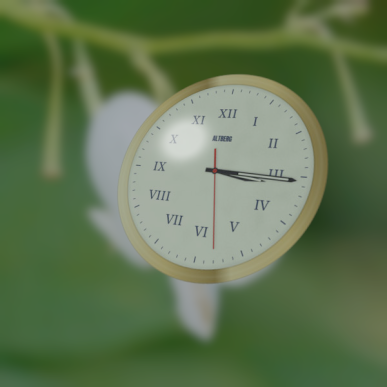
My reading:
3h15m28s
